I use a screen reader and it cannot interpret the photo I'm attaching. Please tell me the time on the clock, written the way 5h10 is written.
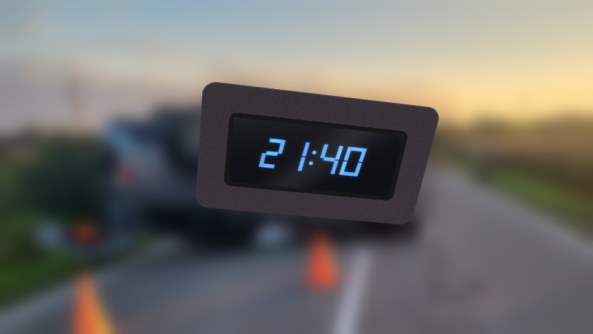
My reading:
21h40
